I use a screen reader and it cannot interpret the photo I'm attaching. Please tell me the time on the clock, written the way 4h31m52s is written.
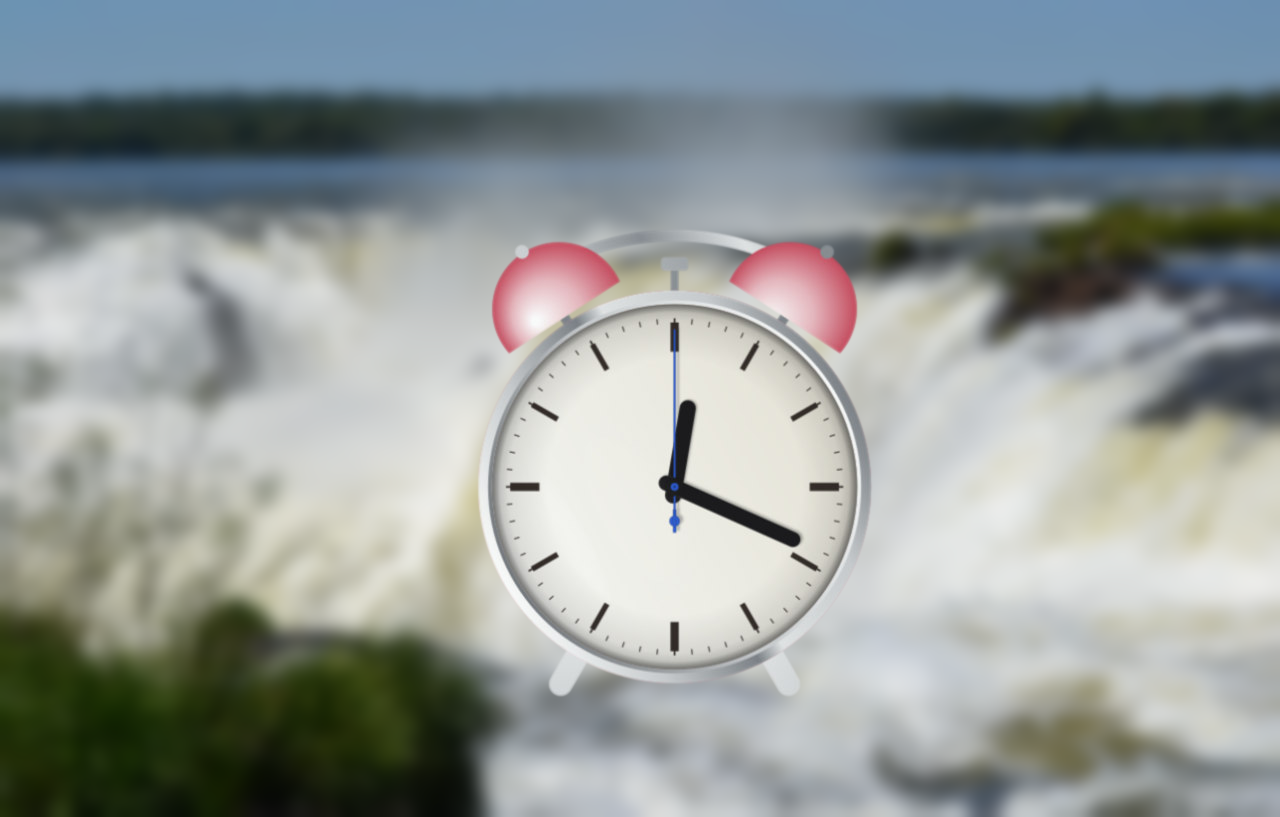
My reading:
12h19m00s
